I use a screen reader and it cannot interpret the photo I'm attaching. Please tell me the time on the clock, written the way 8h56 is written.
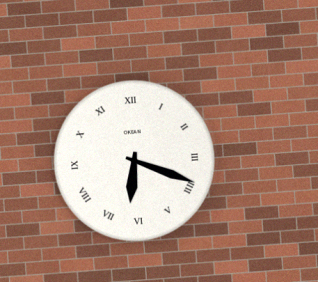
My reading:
6h19
